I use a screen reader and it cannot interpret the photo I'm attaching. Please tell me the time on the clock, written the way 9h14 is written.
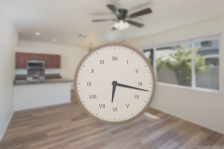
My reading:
6h17
